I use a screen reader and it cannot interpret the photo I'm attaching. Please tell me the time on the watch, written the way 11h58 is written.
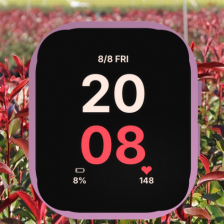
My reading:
20h08
